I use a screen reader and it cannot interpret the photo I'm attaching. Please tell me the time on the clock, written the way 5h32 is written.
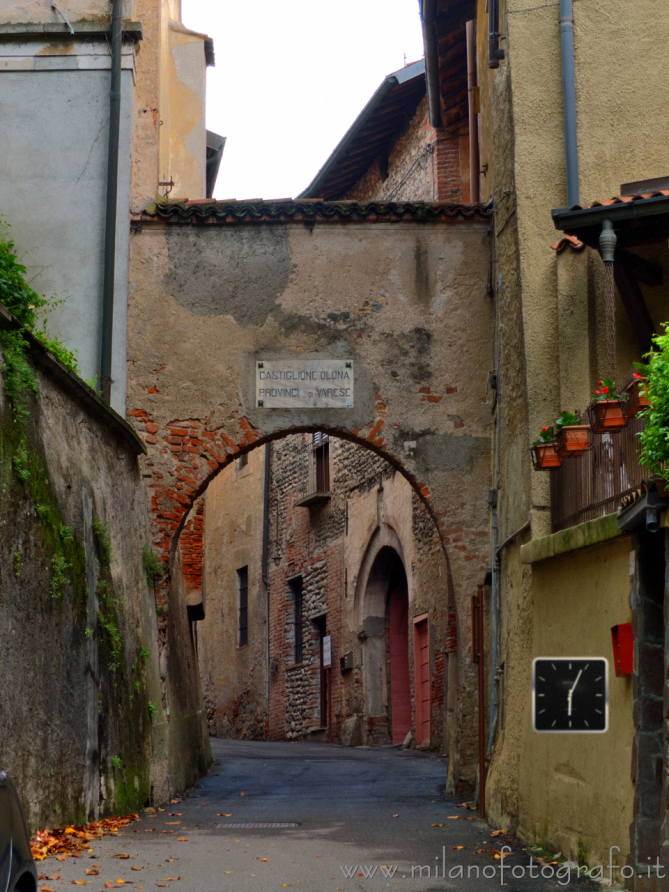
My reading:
6h04
